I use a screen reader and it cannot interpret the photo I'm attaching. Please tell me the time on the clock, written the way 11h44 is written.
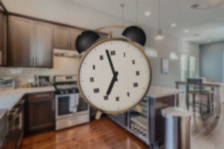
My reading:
6h58
